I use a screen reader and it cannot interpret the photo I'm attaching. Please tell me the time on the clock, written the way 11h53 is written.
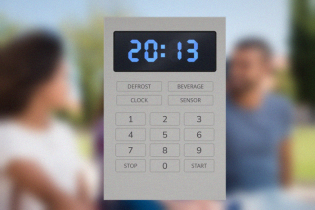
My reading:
20h13
